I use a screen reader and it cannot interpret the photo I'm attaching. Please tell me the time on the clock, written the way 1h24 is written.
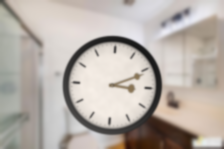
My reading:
3h11
